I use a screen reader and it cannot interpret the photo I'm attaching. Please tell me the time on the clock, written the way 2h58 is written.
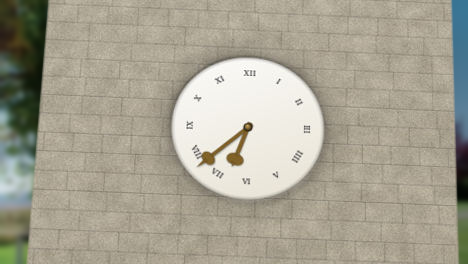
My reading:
6h38
